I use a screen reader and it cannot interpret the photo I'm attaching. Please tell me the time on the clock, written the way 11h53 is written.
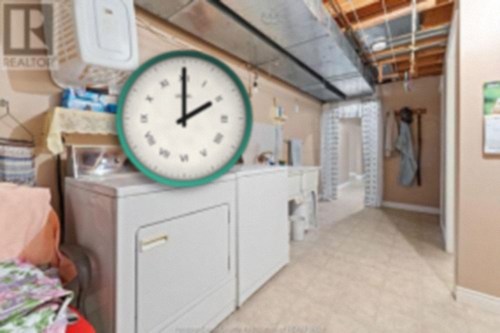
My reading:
2h00
